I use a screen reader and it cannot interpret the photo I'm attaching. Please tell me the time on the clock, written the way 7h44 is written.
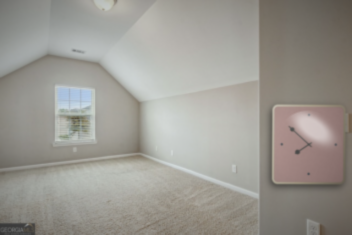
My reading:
7h52
